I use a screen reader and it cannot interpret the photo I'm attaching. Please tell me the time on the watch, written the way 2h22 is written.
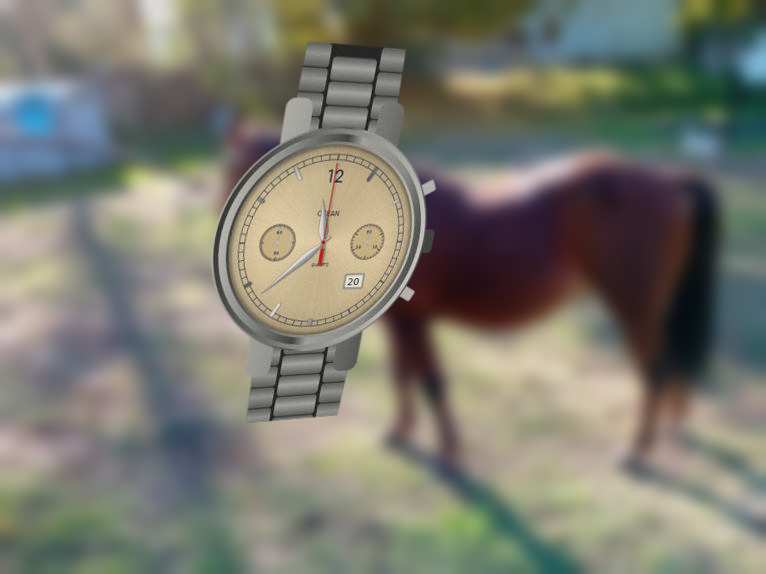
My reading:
11h38
